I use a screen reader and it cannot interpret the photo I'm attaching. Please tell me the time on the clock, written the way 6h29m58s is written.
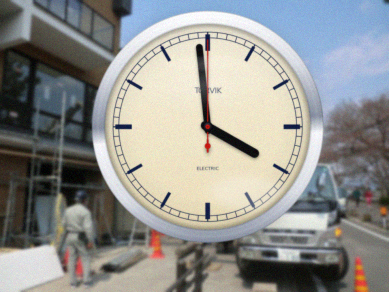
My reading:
3h59m00s
